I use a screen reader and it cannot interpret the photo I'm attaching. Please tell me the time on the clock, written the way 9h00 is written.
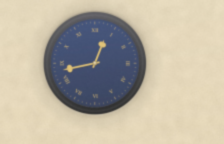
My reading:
12h43
